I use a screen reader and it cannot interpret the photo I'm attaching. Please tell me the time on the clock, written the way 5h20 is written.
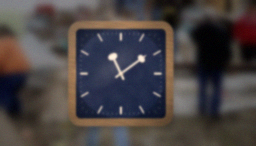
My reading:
11h09
